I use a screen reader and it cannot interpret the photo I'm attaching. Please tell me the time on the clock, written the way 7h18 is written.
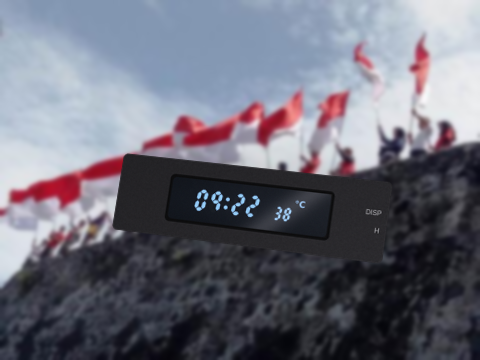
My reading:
9h22
